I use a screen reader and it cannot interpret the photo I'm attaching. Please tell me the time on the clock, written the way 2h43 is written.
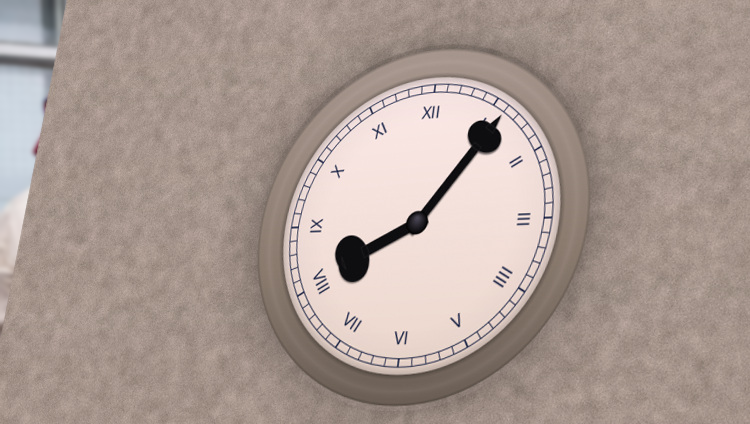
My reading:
8h06
